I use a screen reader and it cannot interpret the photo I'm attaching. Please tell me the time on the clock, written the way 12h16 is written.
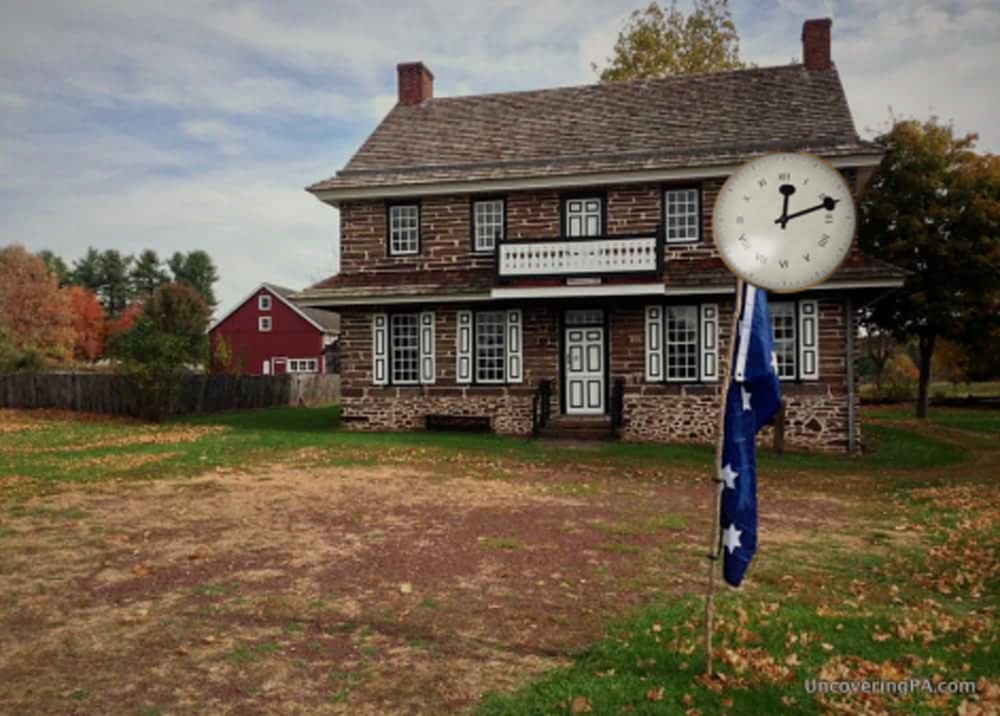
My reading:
12h12
